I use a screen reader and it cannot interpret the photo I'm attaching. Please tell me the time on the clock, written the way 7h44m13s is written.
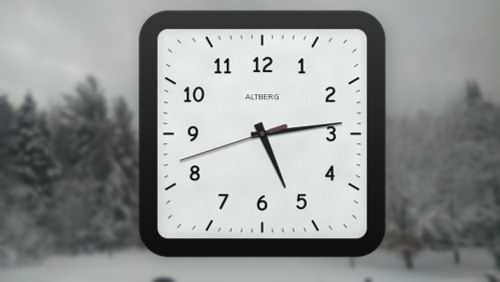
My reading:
5h13m42s
